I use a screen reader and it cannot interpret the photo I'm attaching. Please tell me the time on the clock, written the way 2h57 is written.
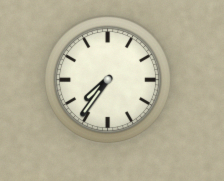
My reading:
7h36
